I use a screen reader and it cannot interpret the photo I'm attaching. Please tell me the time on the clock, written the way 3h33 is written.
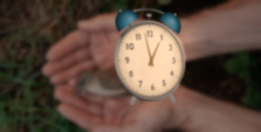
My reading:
12h58
